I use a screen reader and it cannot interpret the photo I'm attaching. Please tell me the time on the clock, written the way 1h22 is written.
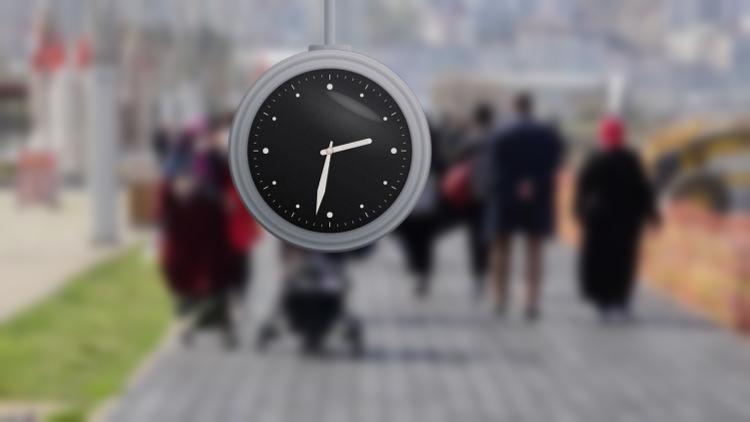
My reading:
2h32
